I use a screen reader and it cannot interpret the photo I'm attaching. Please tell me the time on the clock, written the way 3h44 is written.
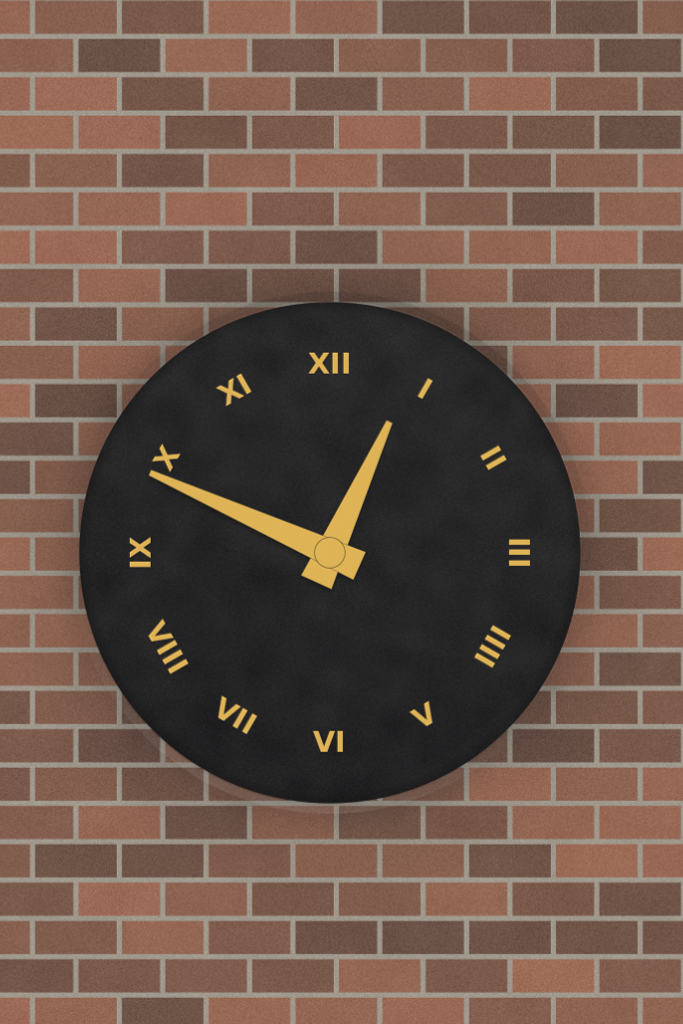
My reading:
12h49
